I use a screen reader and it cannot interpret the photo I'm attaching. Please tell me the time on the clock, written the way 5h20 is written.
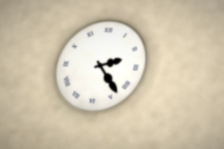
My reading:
2h23
